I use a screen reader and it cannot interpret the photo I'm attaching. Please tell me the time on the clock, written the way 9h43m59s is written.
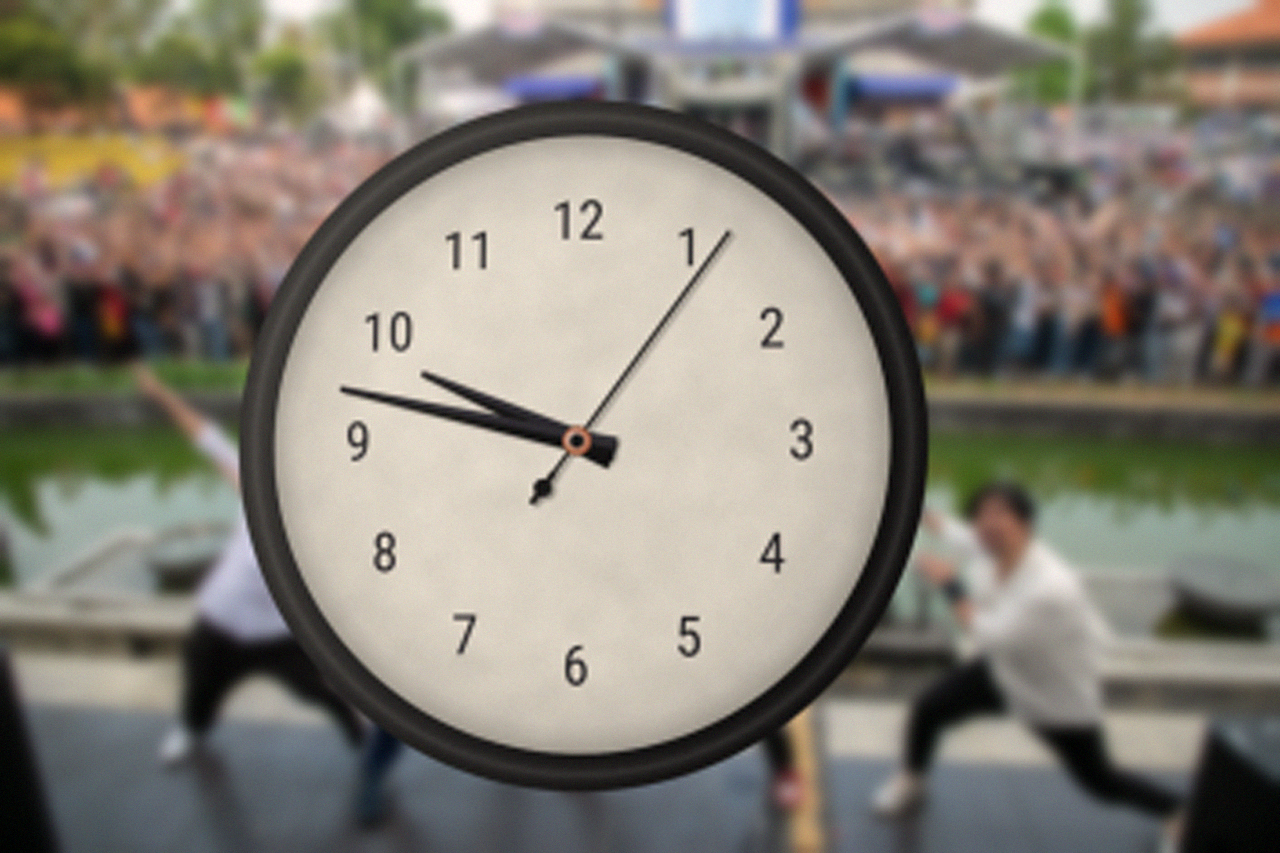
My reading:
9h47m06s
